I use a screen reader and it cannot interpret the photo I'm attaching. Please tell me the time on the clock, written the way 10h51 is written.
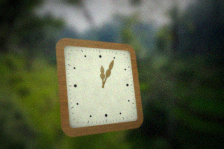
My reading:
12h05
